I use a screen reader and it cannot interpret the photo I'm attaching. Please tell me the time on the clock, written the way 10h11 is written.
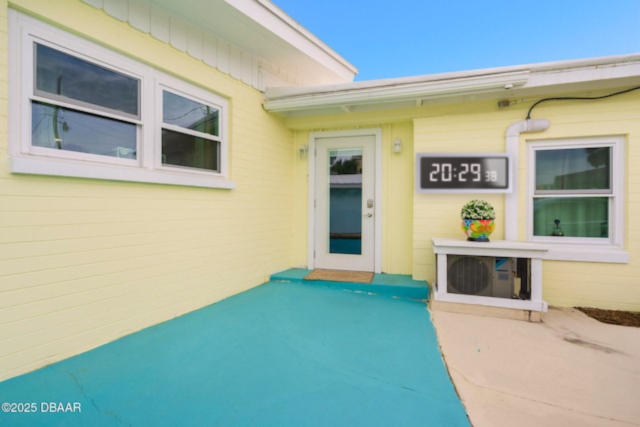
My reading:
20h29
